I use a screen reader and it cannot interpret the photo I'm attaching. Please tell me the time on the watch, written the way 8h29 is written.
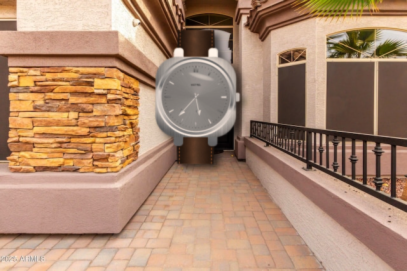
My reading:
5h37
